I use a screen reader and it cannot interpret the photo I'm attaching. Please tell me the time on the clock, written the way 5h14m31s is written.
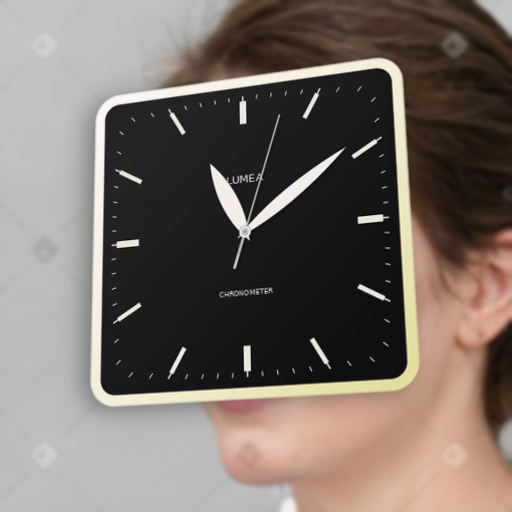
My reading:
11h09m03s
